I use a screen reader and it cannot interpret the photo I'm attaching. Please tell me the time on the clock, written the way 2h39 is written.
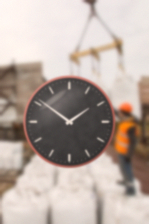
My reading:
1h51
